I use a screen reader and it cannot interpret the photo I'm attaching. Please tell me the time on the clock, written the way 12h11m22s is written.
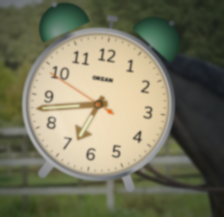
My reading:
6h42m49s
